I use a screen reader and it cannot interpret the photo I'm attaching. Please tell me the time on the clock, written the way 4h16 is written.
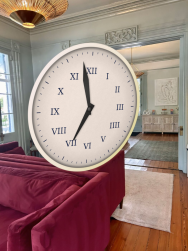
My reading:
6h58
